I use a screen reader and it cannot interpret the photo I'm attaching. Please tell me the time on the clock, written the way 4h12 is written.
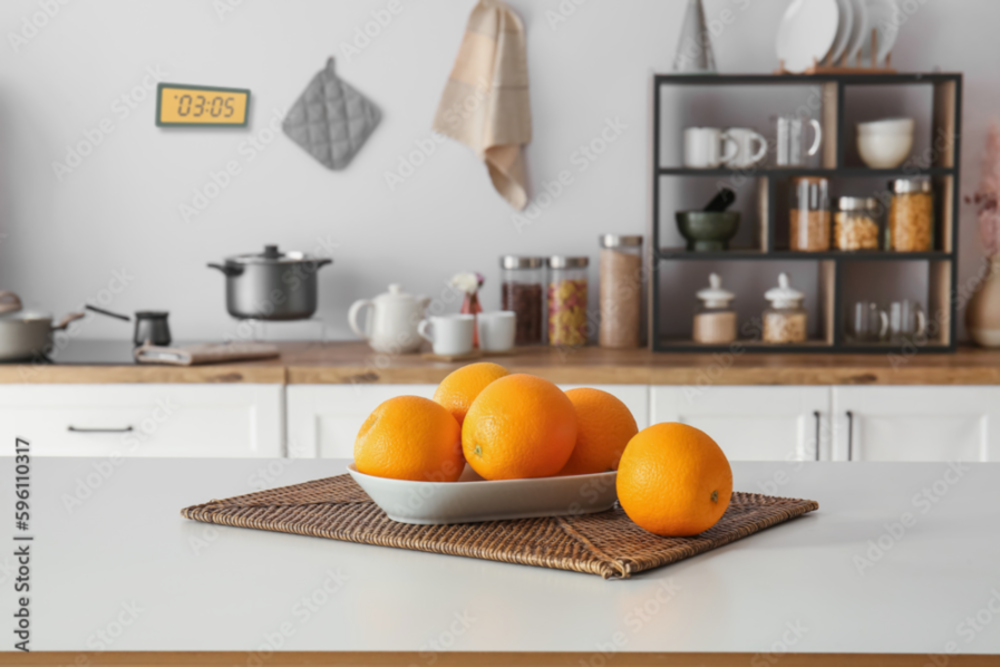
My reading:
3h05
